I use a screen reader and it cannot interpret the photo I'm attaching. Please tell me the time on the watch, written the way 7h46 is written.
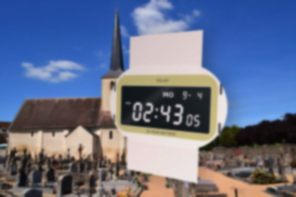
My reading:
2h43
